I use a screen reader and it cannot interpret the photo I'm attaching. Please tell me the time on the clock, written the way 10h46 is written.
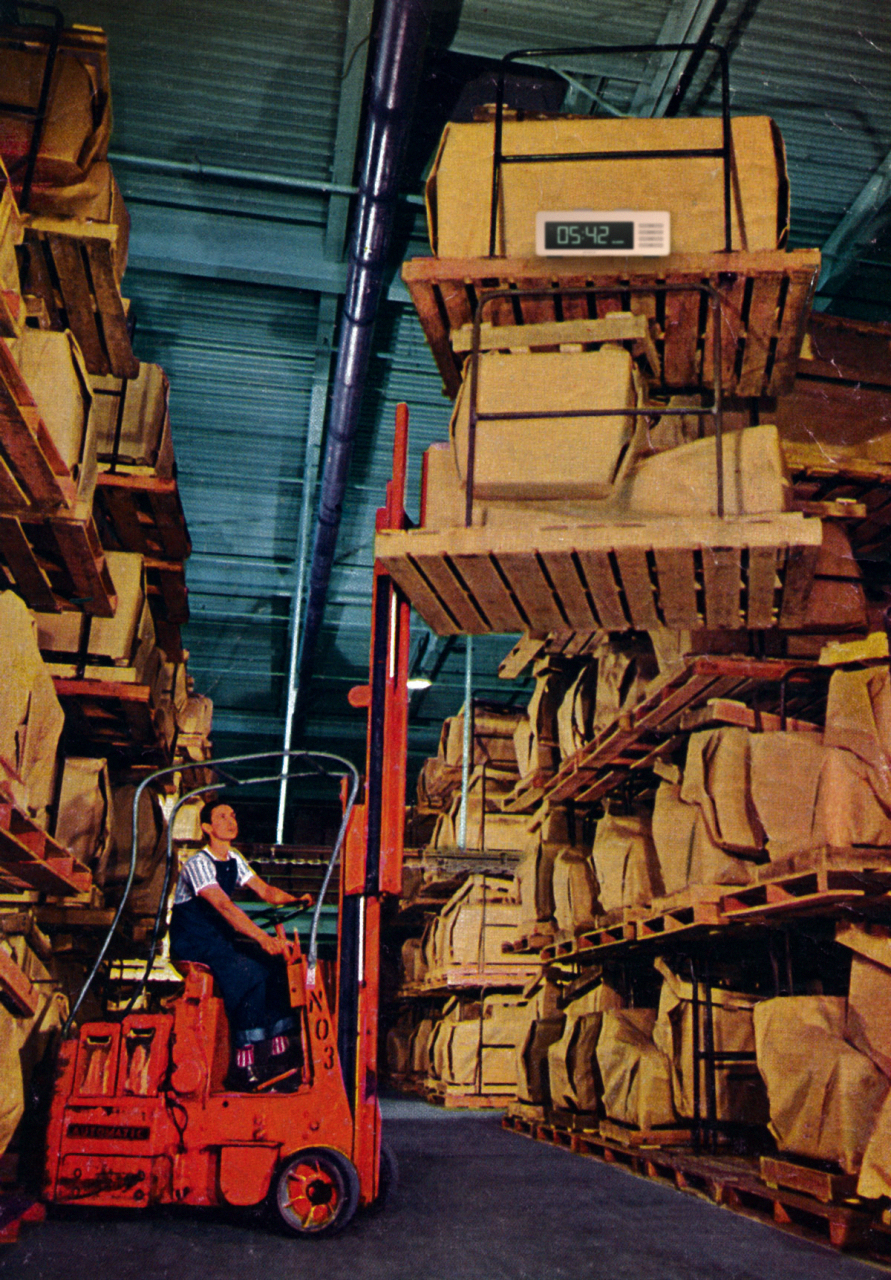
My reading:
5h42
